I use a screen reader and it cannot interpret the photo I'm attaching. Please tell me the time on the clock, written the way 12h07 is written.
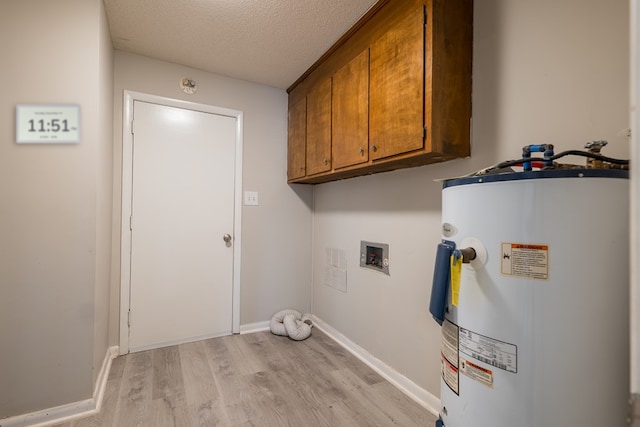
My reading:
11h51
